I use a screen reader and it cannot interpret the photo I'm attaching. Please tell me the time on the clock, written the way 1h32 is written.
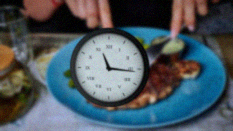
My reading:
11h16
